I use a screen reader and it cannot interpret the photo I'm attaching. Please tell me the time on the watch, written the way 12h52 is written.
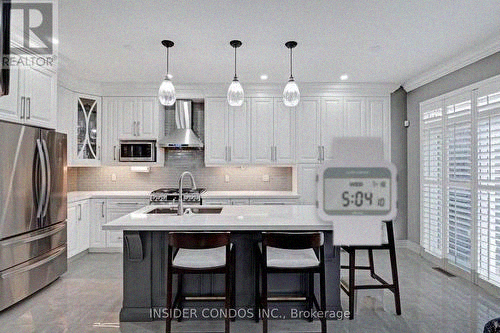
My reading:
5h04
